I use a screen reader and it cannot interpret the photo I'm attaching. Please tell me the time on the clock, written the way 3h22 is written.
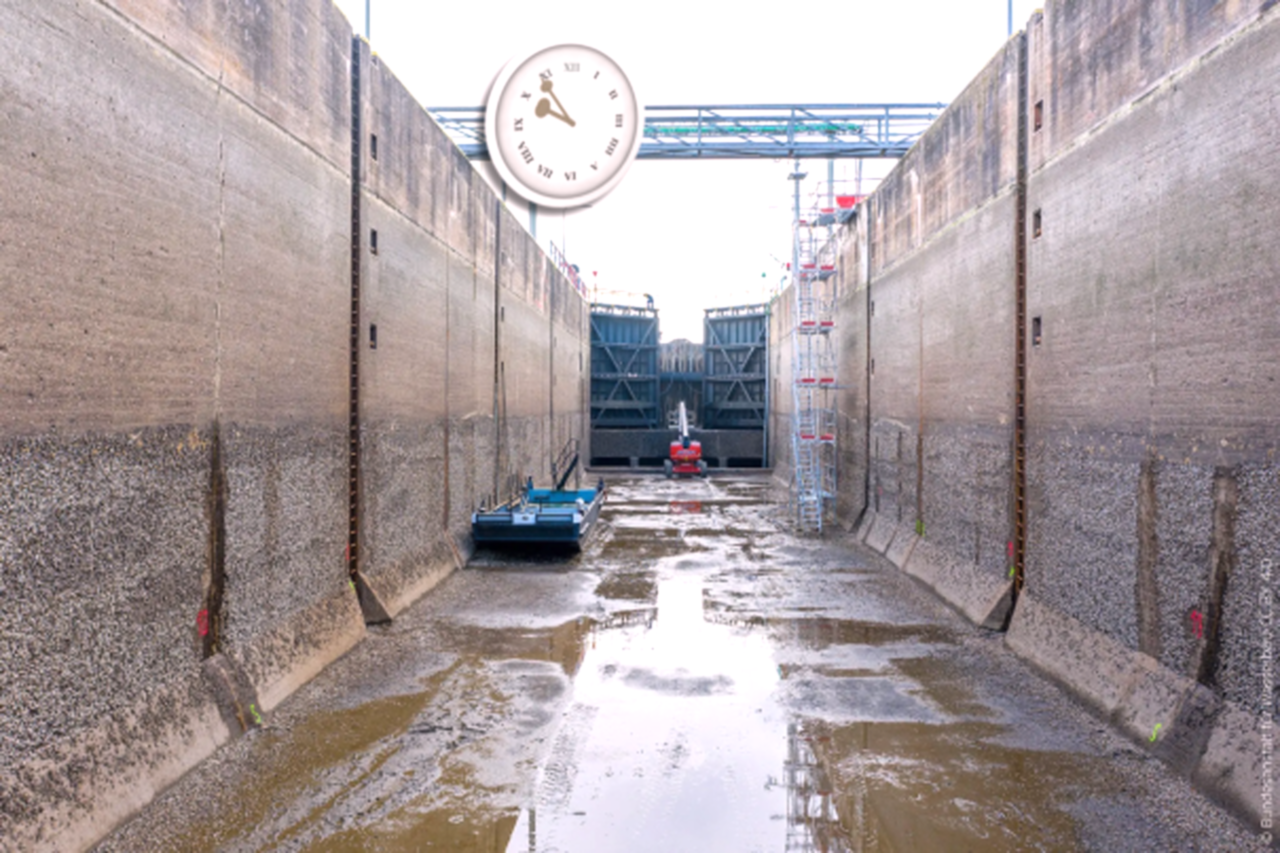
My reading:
9h54
